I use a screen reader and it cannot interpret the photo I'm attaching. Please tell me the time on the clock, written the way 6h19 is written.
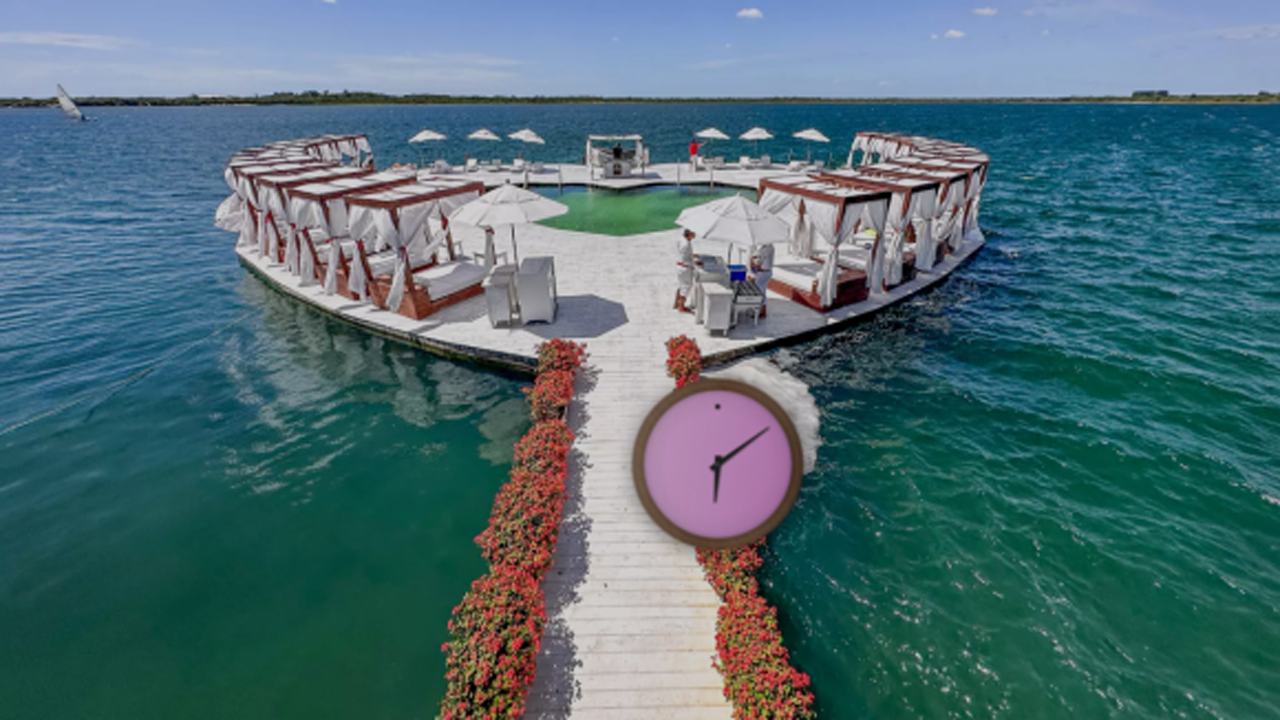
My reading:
6h09
